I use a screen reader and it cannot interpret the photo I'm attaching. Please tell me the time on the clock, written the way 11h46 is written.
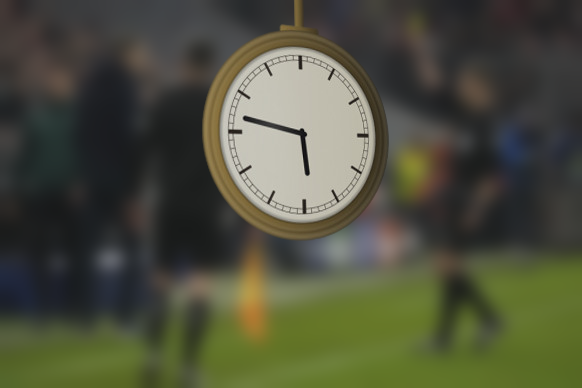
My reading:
5h47
